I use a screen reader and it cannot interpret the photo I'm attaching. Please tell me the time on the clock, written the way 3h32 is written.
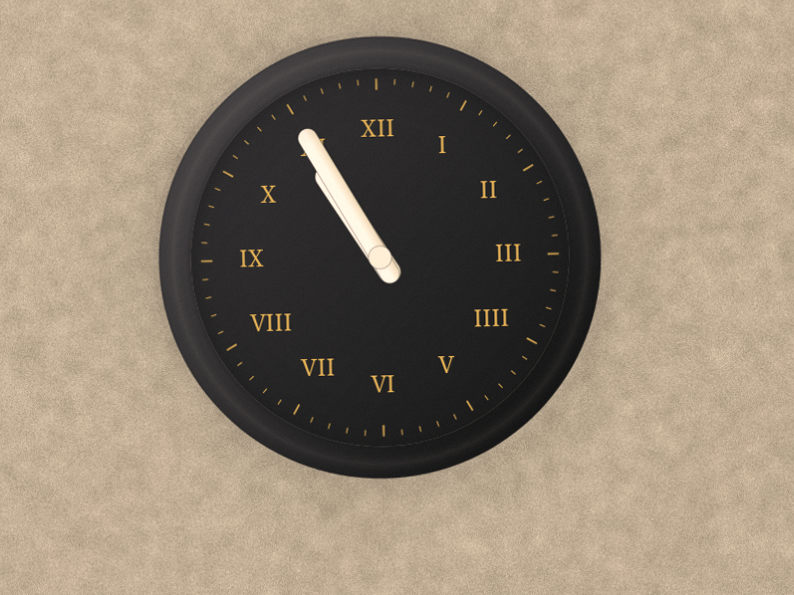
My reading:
10h55
